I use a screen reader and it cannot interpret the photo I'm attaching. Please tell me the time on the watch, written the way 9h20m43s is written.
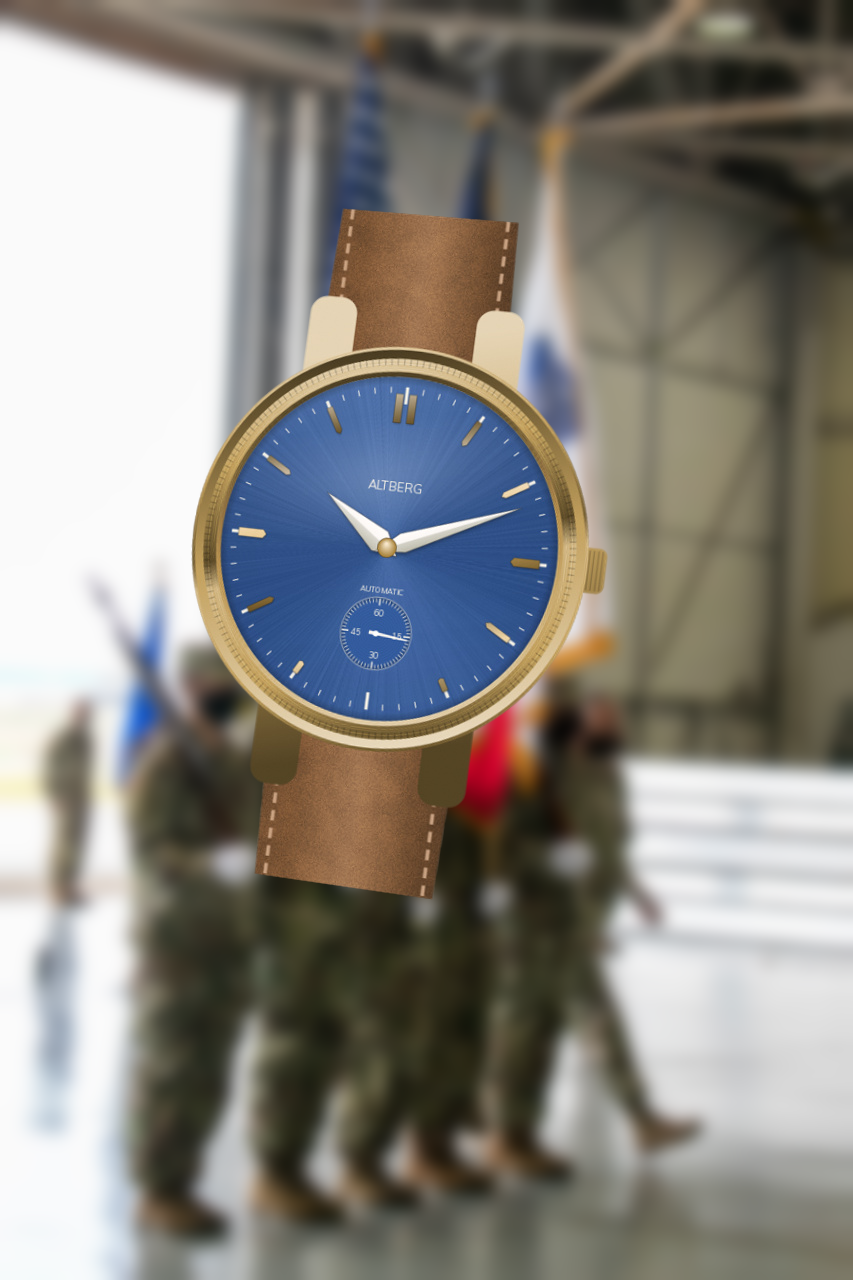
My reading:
10h11m16s
